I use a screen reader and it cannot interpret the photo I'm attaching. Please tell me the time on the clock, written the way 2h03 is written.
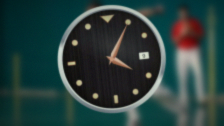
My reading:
4h05
